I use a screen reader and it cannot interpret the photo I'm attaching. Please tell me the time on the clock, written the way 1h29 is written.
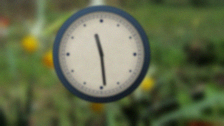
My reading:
11h29
